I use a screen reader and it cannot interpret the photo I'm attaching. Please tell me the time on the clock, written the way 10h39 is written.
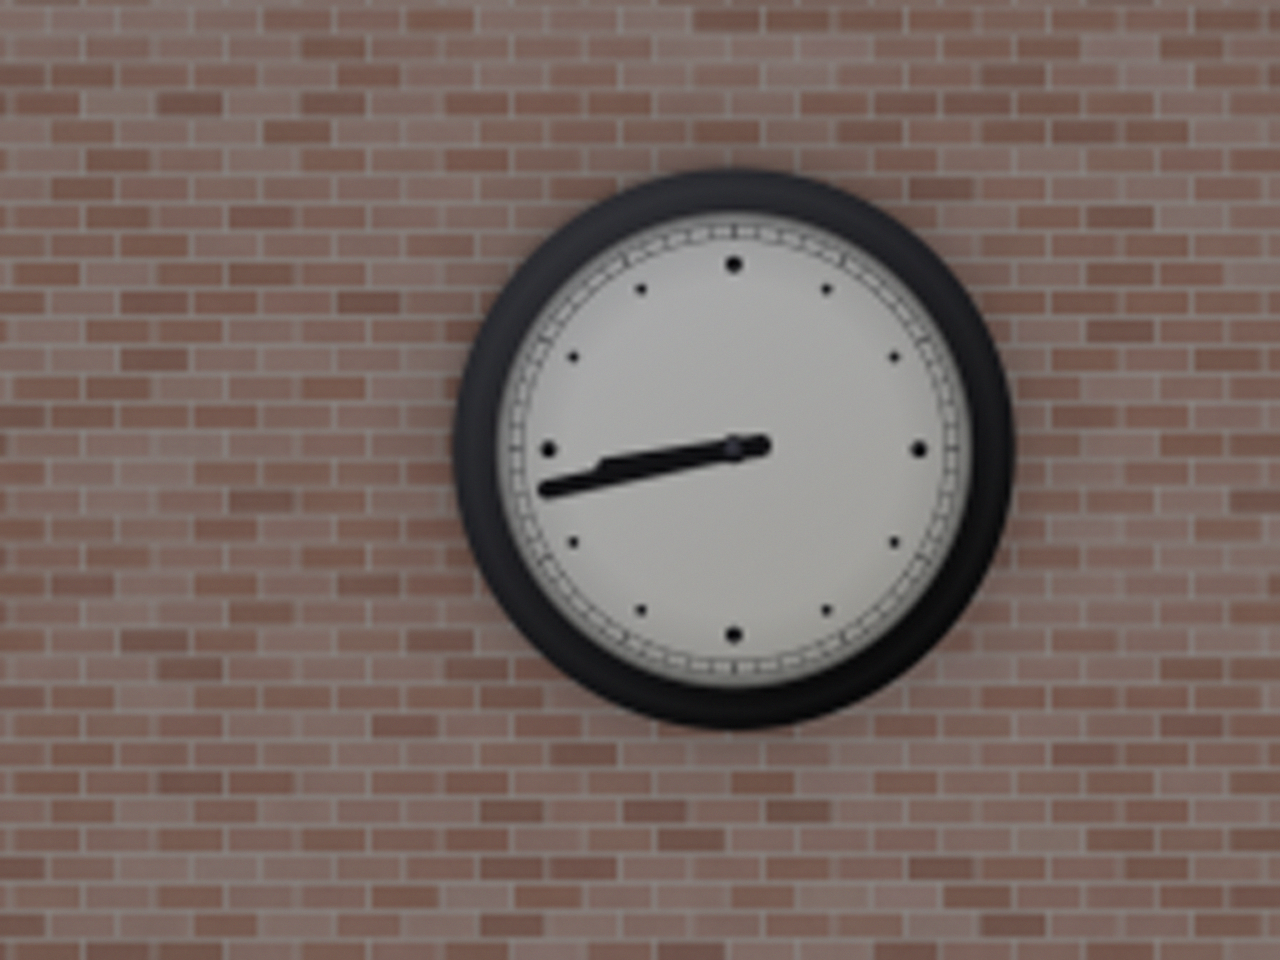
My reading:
8h43
